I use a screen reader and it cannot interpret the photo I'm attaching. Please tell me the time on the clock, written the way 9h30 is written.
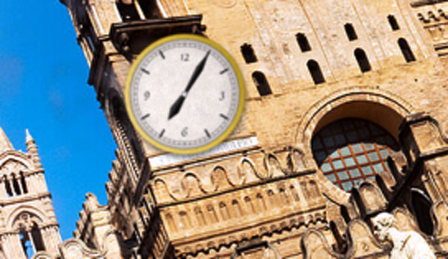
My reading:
7h05
